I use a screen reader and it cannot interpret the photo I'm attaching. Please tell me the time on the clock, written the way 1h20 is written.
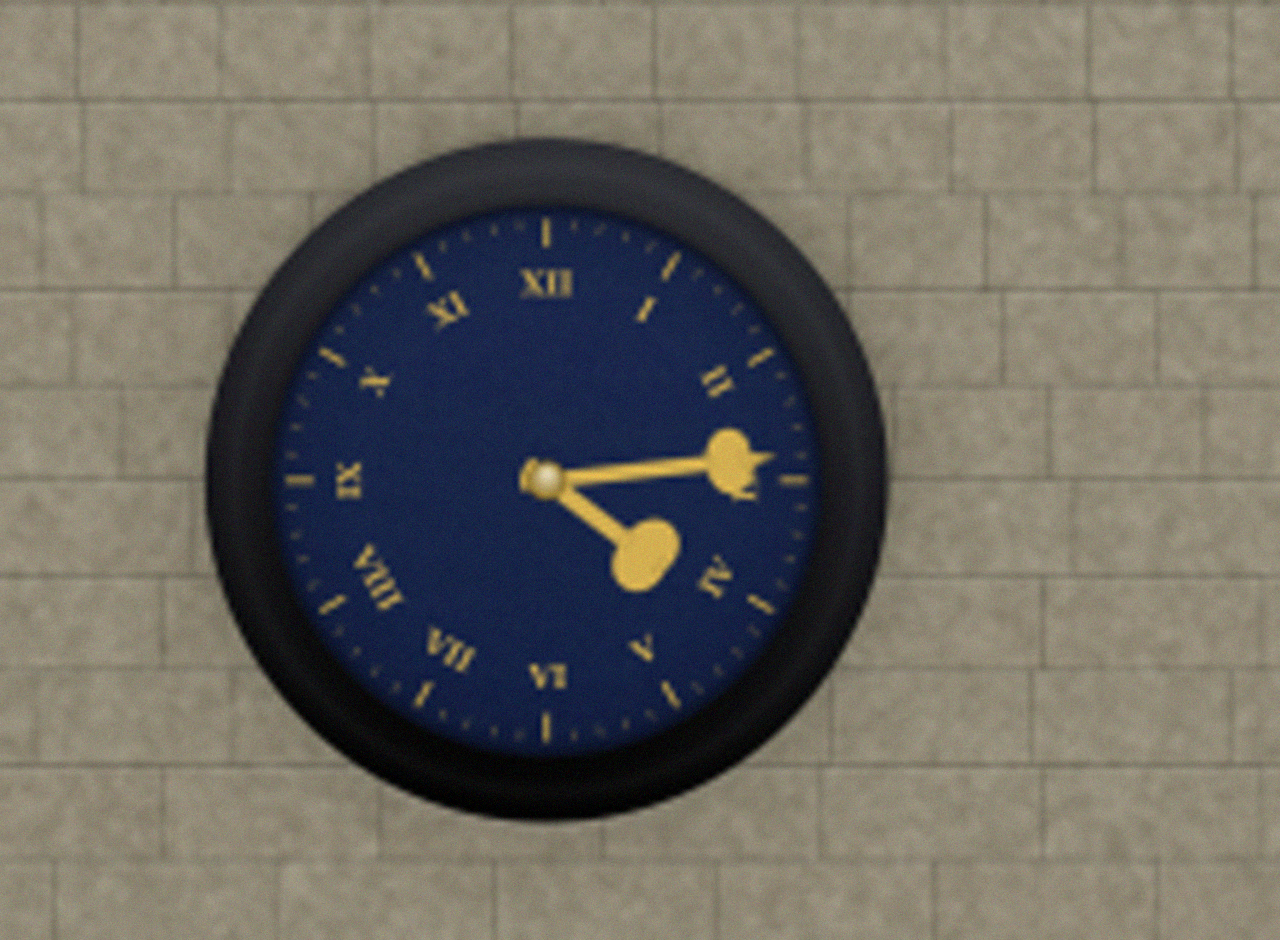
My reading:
4h14
